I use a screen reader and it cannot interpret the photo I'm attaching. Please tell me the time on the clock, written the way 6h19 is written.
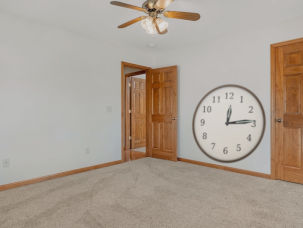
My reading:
12h14
